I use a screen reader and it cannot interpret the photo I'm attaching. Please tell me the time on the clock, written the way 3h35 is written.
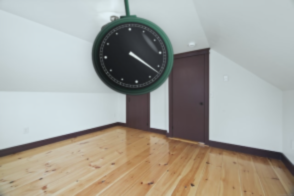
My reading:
4h22
